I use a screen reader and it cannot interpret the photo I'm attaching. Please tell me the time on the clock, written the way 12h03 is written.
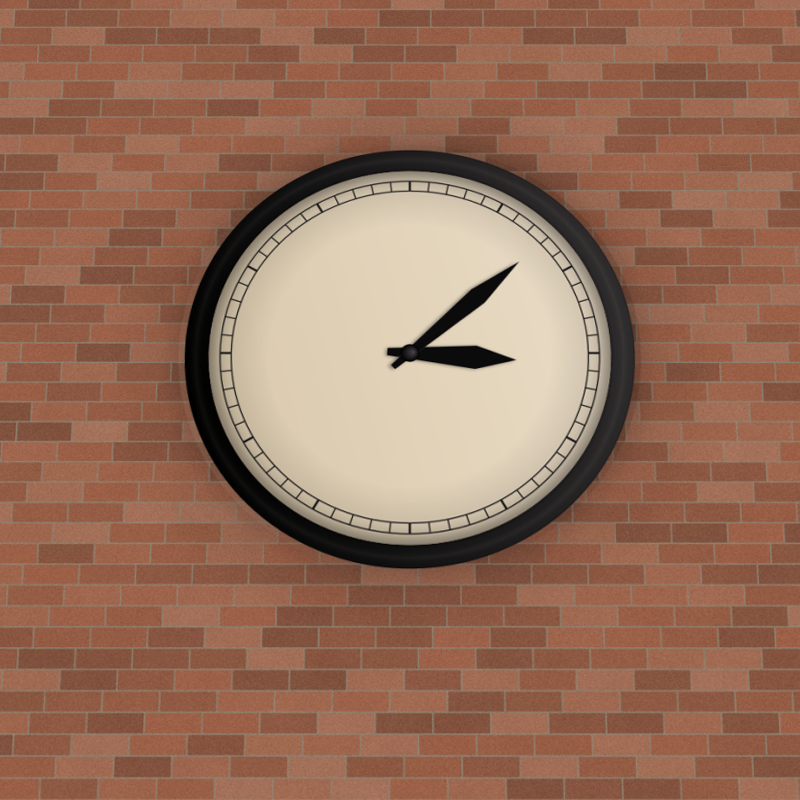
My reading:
3h08
